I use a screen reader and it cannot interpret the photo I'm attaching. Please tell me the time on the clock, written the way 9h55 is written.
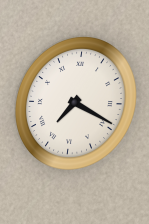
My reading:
7h19
